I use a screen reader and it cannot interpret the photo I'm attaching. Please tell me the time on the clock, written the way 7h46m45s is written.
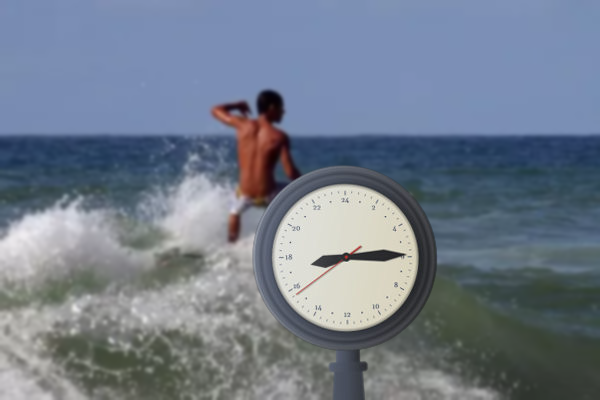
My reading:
17h14m39s
